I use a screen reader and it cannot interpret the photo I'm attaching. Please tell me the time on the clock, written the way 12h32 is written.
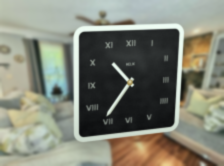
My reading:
10h36
